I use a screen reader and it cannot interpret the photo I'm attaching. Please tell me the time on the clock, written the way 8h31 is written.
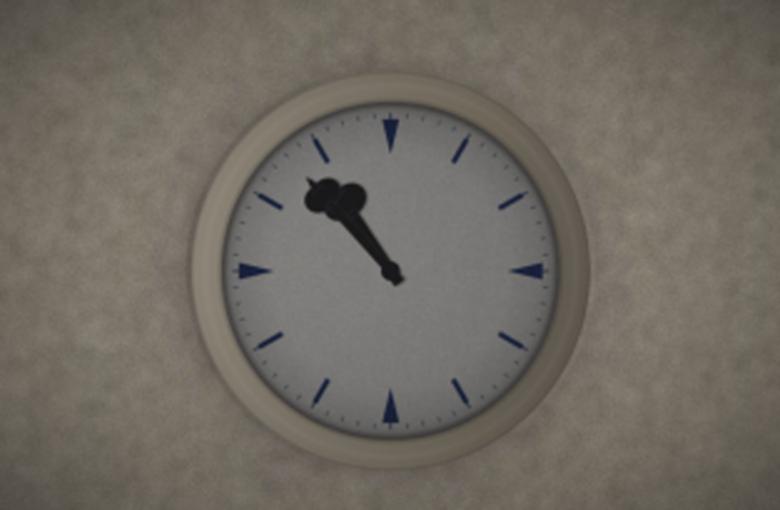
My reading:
10h53
